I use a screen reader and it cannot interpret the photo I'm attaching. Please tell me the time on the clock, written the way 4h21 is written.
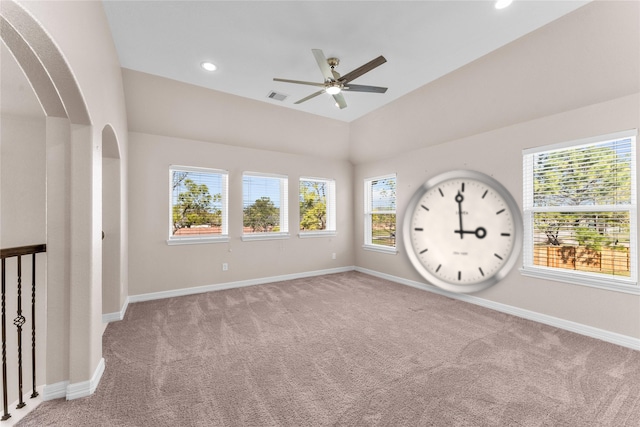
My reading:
2h59
